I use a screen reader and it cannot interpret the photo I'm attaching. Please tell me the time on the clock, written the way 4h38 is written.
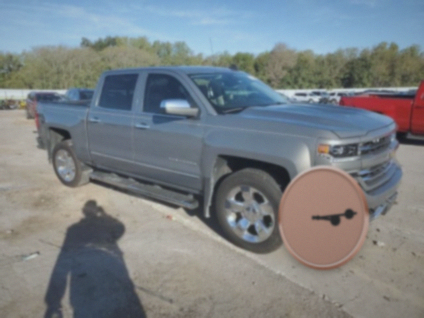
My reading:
3h14
